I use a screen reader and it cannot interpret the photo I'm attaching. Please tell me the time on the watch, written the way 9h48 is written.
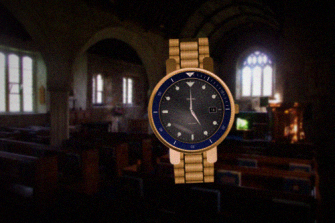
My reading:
5h00
